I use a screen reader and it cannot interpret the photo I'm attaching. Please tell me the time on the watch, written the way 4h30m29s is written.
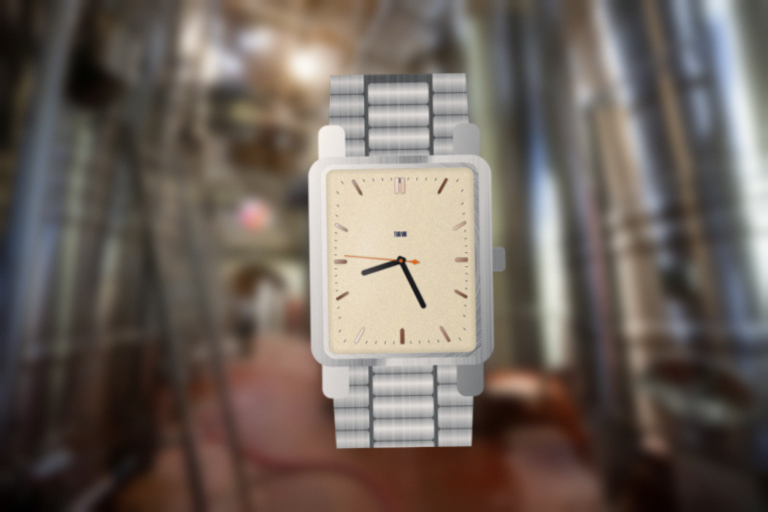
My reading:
8h25m46s
